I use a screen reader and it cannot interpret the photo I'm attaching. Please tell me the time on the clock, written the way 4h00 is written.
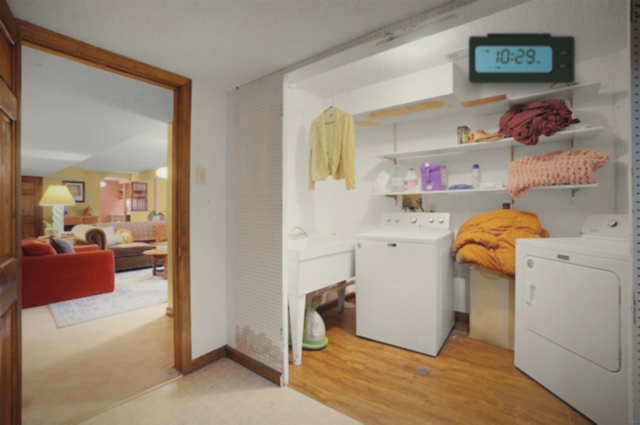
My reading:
10h29
